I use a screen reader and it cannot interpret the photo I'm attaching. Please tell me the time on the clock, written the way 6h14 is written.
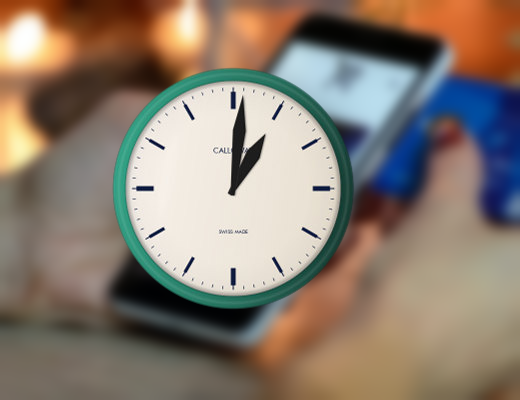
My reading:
1h01
